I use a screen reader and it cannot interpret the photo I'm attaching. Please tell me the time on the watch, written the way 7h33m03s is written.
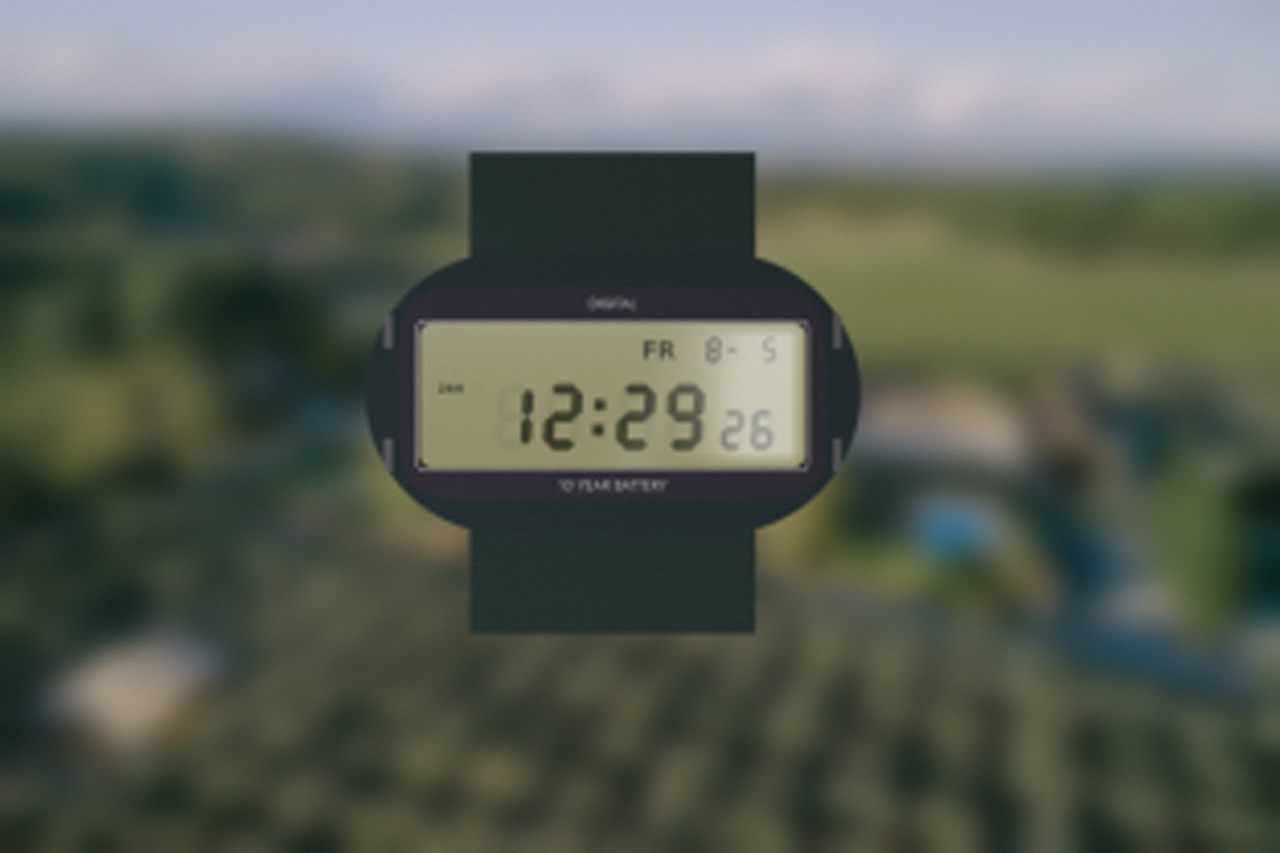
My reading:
12h29m26s
